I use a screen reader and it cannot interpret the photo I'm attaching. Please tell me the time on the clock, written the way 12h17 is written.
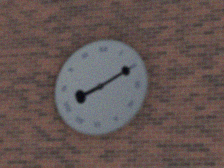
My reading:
8h10
